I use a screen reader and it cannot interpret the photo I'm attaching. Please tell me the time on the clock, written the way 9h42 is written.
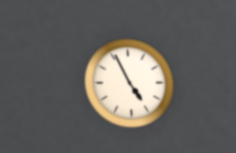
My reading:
4h56
